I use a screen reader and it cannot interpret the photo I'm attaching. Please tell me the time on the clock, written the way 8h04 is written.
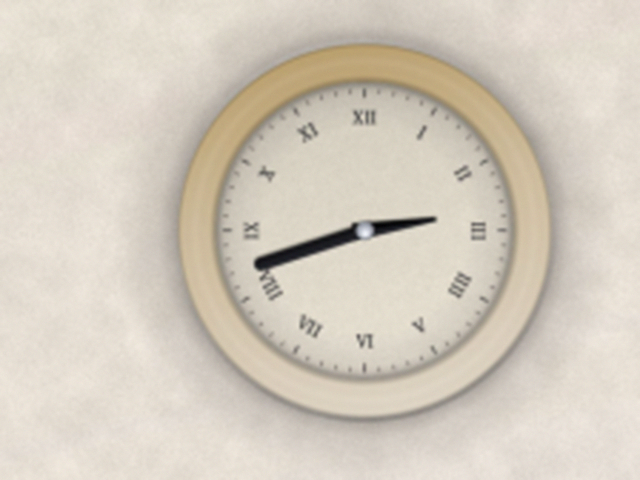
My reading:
2h42
